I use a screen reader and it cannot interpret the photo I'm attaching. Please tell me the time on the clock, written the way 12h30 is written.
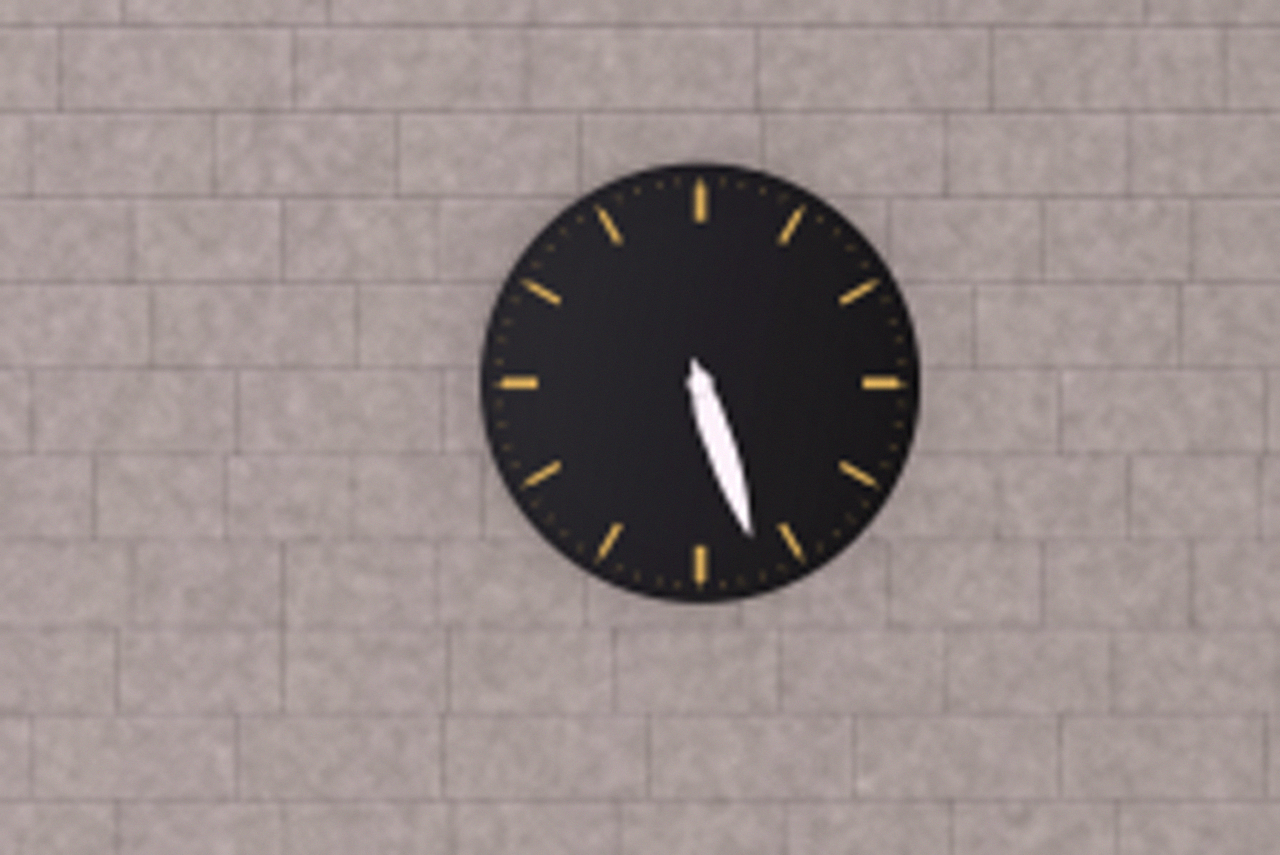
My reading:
5h27
